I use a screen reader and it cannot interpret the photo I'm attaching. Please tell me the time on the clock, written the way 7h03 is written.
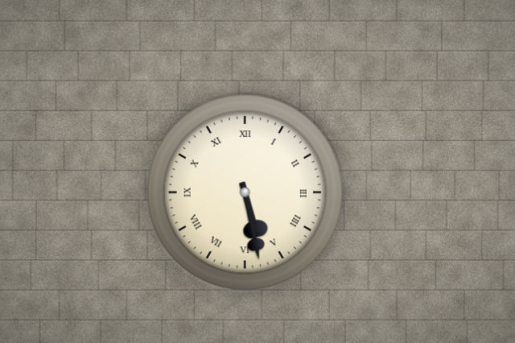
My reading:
5h28
